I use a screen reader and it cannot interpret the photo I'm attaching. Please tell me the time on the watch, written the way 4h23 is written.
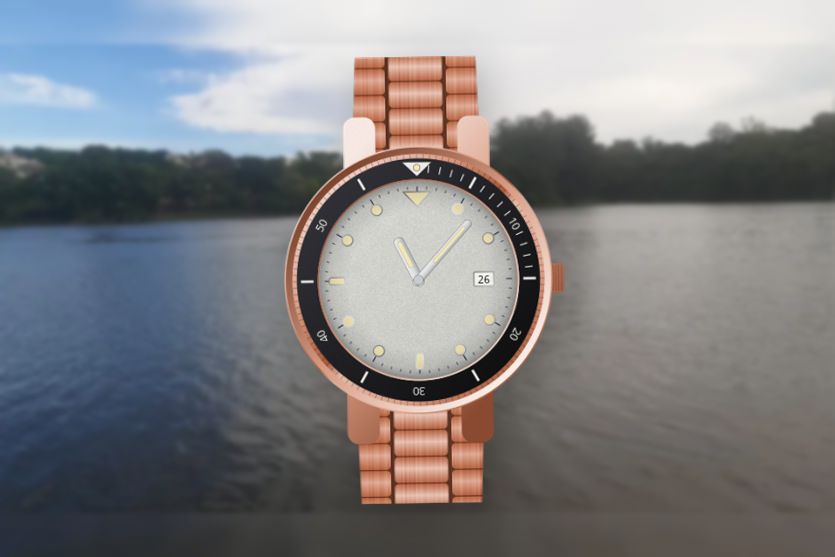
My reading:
11h07
